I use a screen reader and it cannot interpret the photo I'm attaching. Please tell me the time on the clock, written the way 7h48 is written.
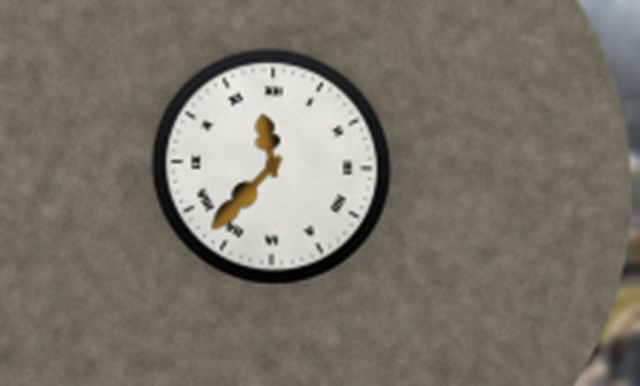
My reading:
11h37
